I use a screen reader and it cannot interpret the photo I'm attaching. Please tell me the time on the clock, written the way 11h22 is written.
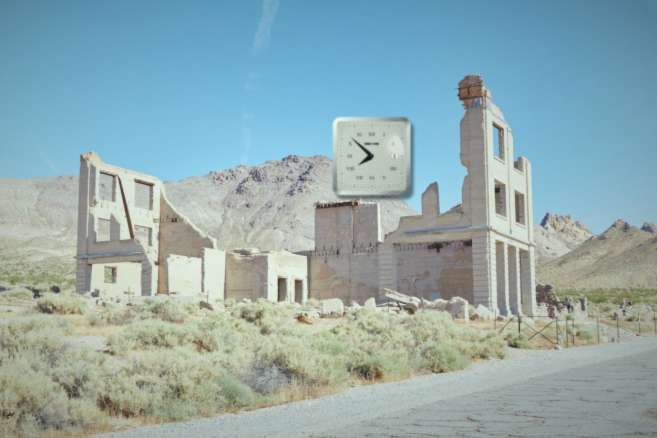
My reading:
7h52
